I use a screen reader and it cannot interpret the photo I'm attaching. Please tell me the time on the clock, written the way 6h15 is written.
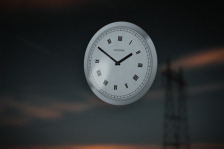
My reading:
1h50
